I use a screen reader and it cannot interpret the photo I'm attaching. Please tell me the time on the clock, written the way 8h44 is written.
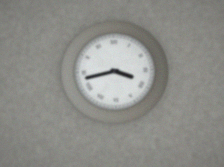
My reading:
3h43
